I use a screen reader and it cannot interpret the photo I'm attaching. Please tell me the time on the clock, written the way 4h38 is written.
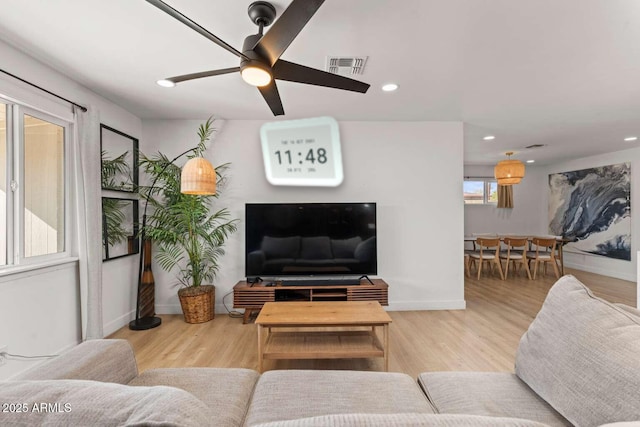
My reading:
11h48
